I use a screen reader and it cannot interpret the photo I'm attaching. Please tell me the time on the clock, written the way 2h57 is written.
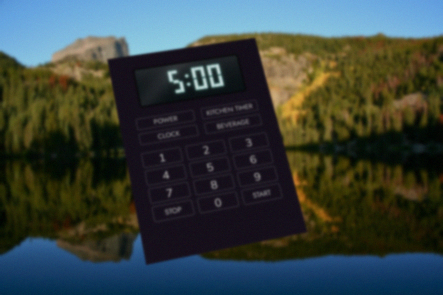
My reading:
5h00
